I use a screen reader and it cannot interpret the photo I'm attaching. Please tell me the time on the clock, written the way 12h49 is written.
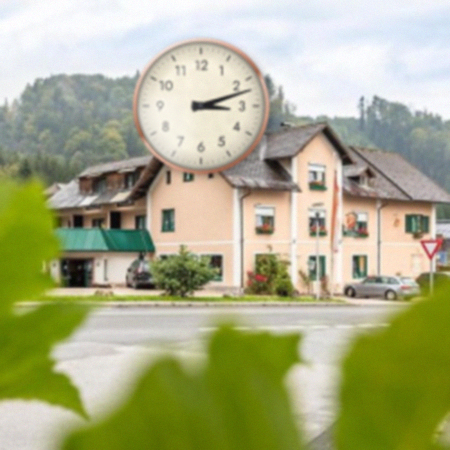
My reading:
3h12
